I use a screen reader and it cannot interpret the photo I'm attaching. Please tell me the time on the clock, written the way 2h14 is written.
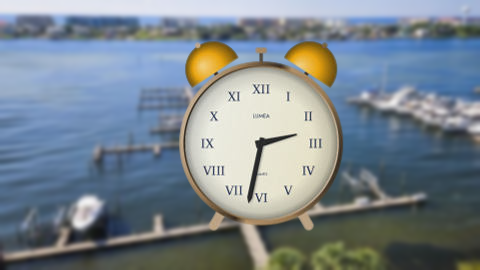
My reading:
2h32
